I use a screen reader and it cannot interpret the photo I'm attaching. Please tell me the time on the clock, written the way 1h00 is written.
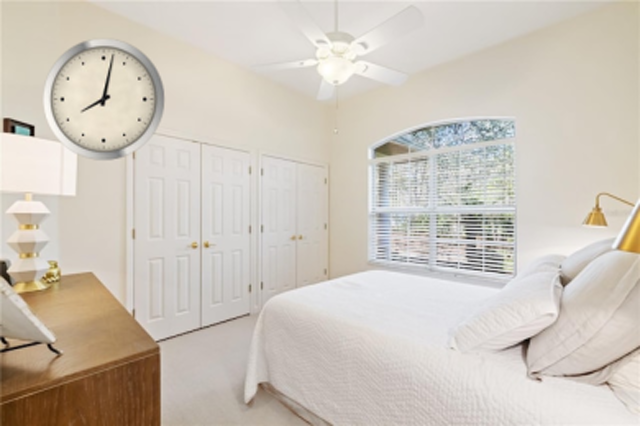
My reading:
8h02
